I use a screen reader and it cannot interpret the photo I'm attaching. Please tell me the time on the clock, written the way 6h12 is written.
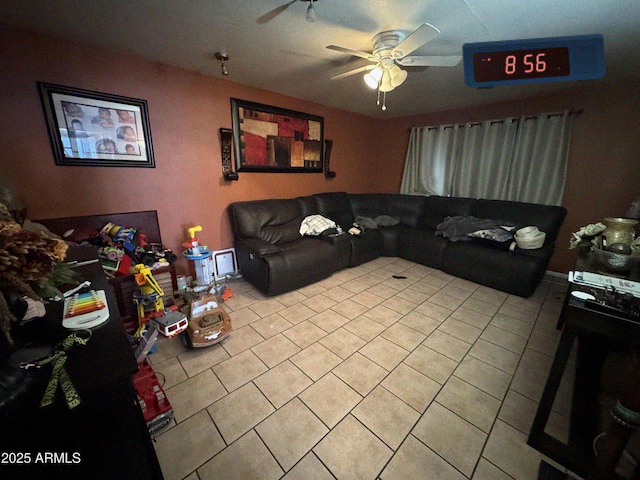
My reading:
8h56
